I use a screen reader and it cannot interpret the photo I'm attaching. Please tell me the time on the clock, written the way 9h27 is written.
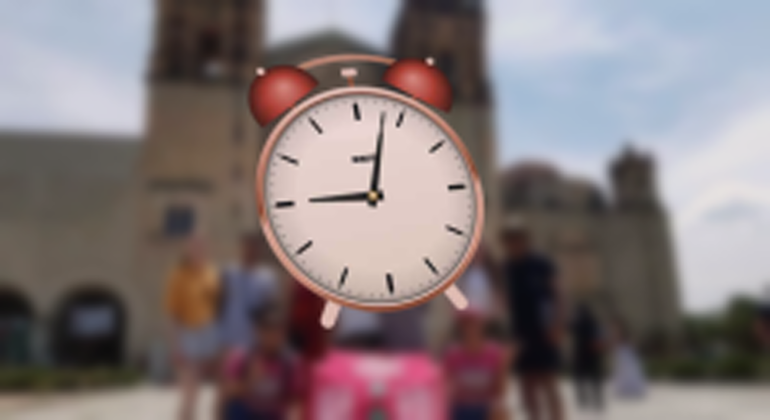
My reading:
9h03
